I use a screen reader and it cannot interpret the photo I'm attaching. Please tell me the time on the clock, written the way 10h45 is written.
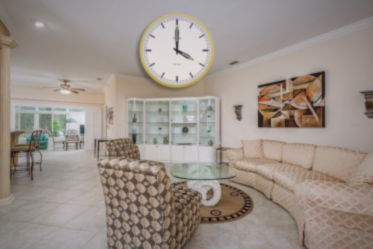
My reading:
4h00
